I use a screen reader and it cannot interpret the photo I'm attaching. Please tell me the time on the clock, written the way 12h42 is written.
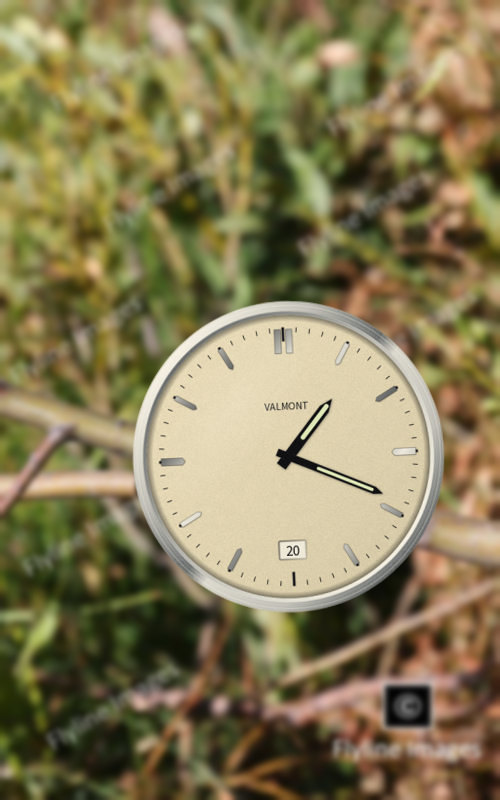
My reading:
1h19
